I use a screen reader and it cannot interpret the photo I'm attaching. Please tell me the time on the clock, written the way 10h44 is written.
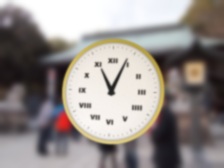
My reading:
11h04
